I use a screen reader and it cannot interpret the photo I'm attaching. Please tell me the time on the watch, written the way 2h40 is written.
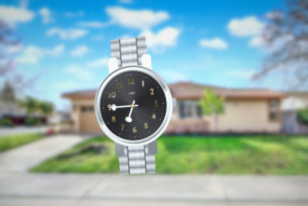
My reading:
6h45
